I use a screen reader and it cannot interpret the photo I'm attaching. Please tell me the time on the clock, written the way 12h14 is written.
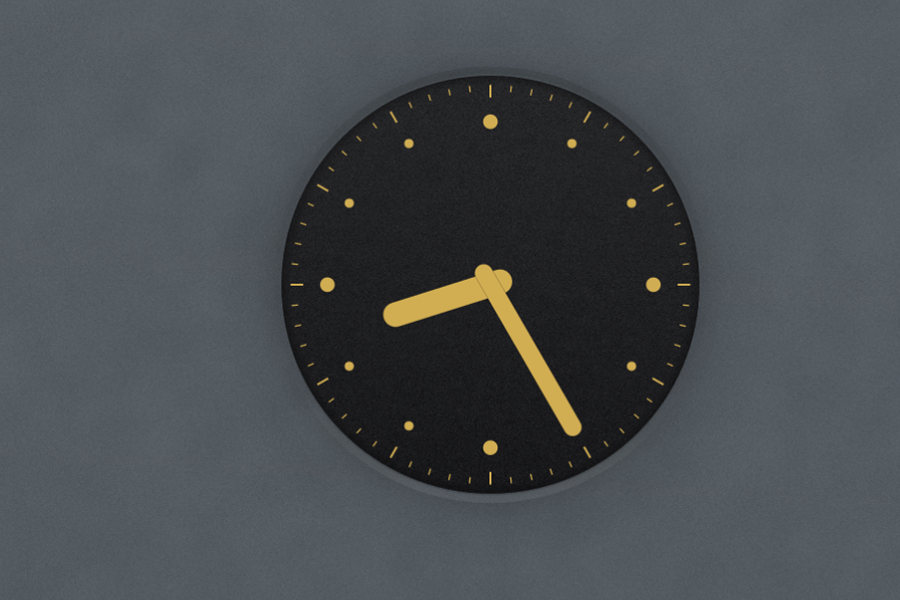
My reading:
8h25
